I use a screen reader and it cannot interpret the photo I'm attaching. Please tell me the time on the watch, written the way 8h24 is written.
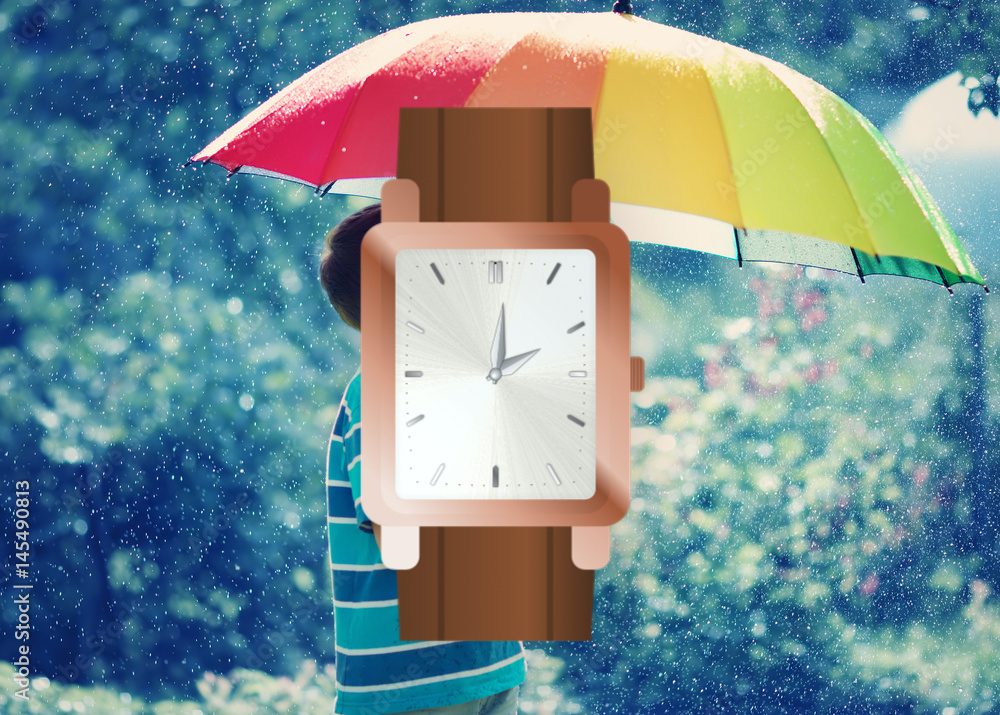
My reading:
2h01
